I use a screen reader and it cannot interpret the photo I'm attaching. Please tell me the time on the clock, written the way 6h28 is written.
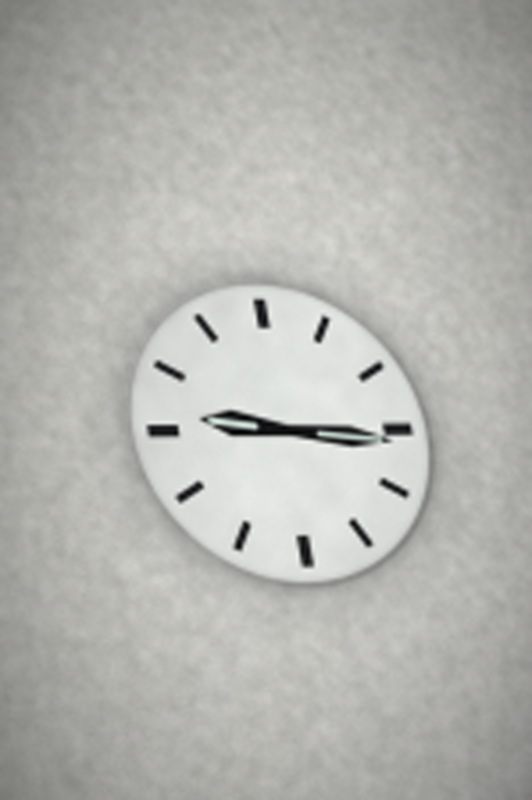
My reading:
9h16
